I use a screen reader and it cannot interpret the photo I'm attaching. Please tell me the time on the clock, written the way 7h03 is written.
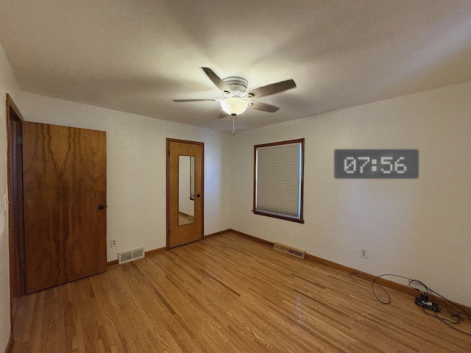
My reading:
7h56
